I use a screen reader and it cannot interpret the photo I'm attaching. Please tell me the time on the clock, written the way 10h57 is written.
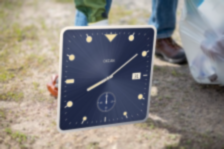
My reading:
8h09
